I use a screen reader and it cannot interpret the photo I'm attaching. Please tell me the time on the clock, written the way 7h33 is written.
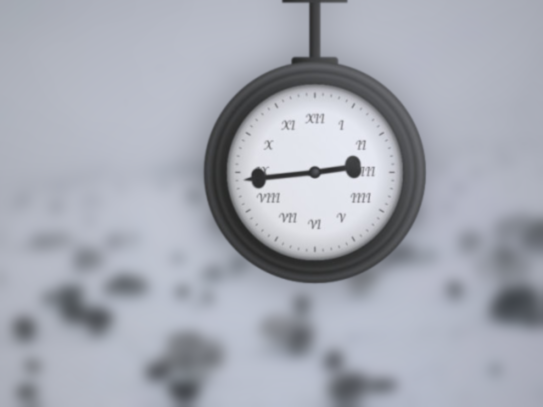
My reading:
2h44
